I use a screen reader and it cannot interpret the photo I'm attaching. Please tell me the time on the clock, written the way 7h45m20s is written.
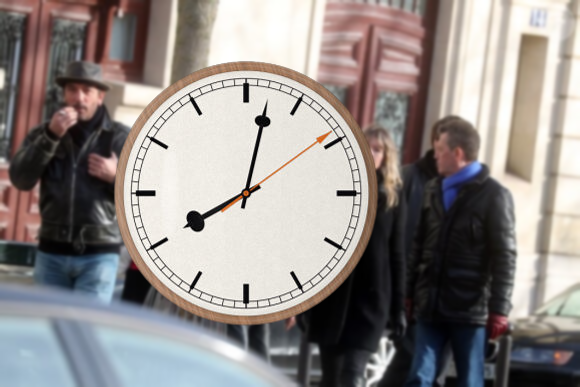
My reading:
8h02m09s
